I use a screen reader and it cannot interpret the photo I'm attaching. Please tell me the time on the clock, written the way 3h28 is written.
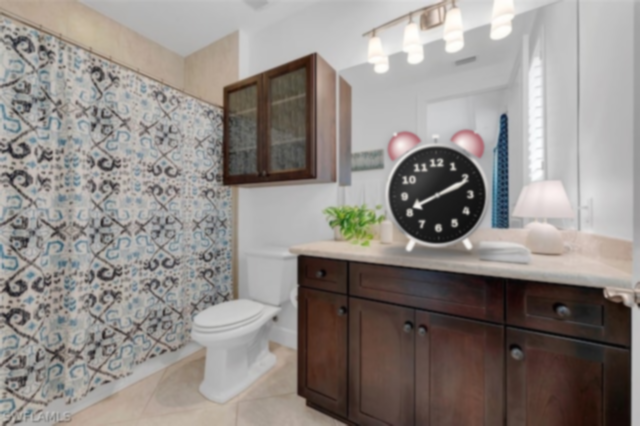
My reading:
8h11
